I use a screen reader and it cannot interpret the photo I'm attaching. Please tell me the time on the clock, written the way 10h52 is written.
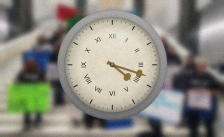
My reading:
4h18
